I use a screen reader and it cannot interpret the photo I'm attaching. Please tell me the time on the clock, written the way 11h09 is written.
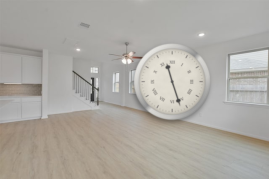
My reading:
11h27
